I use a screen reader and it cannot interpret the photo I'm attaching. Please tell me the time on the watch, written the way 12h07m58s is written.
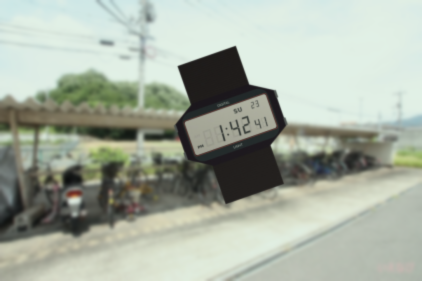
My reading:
1h42m41s
